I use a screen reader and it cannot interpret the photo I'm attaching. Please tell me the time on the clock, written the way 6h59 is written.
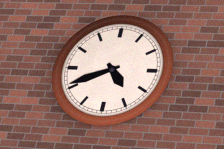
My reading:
4h41
